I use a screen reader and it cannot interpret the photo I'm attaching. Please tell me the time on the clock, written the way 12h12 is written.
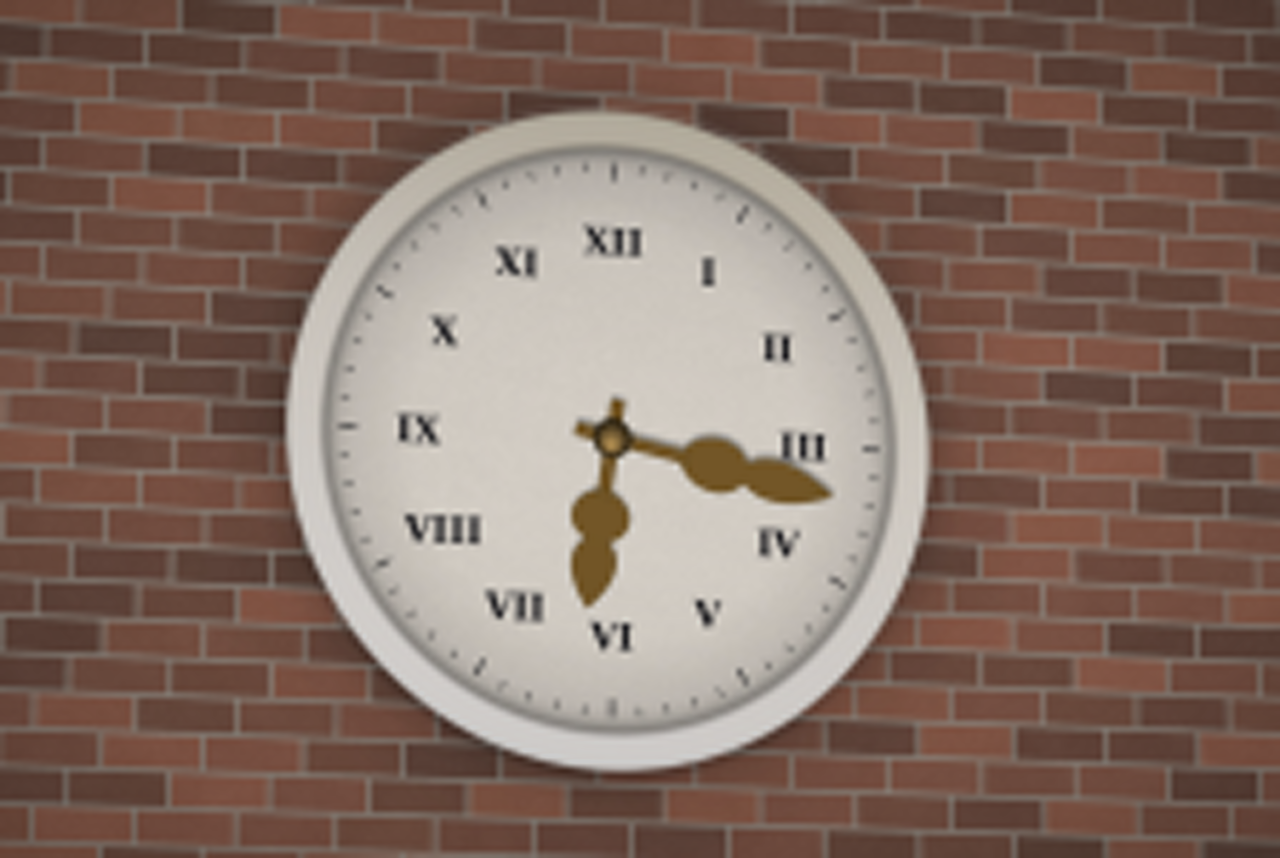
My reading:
6h17
